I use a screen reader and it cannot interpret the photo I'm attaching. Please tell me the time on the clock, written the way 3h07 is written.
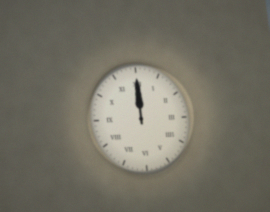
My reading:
12h00
